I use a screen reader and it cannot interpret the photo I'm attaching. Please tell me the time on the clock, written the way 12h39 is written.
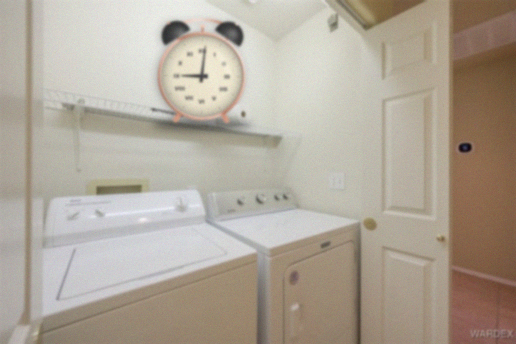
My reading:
9h01
